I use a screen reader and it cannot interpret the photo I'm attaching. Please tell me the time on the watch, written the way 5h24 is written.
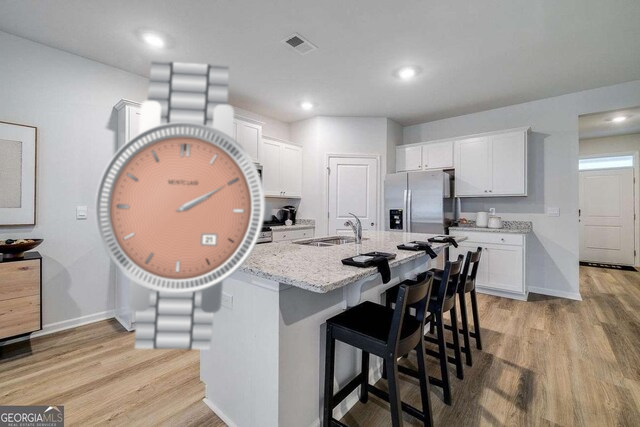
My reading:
2h10
